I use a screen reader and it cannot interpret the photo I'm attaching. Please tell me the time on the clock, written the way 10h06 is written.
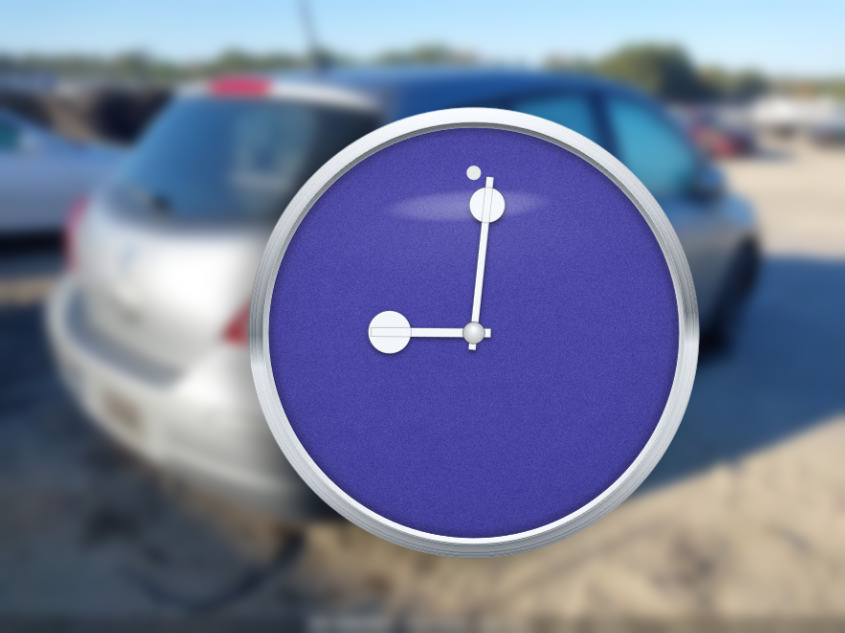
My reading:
9h01
